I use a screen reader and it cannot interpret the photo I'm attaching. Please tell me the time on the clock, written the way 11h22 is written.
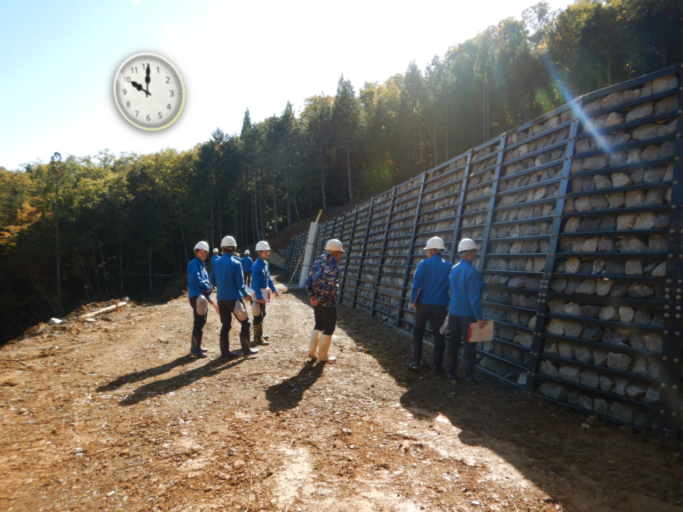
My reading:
10h01
